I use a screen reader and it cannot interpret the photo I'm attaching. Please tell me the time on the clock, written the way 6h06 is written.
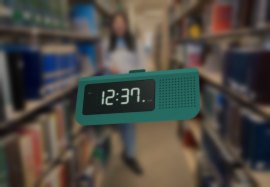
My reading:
12h37
